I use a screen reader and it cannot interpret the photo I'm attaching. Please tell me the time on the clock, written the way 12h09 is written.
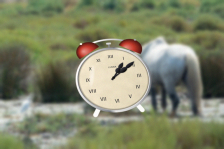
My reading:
1h09
